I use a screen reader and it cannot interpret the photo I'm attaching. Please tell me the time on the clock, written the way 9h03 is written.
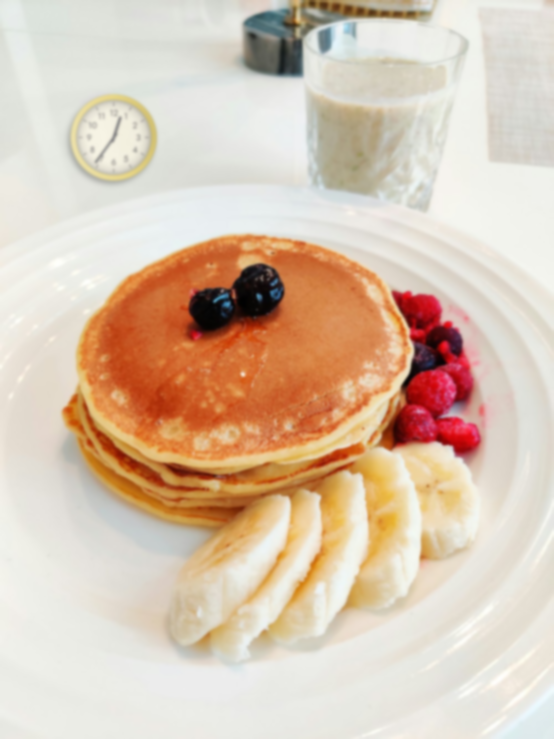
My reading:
12h36
